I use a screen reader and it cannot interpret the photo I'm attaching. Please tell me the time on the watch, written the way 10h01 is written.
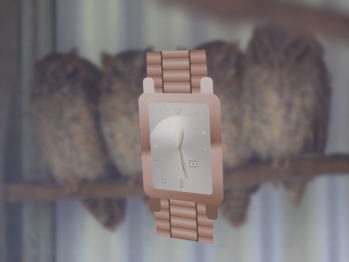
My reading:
12h28
